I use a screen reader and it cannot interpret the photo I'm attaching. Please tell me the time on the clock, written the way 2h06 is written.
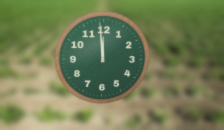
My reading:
11h59
